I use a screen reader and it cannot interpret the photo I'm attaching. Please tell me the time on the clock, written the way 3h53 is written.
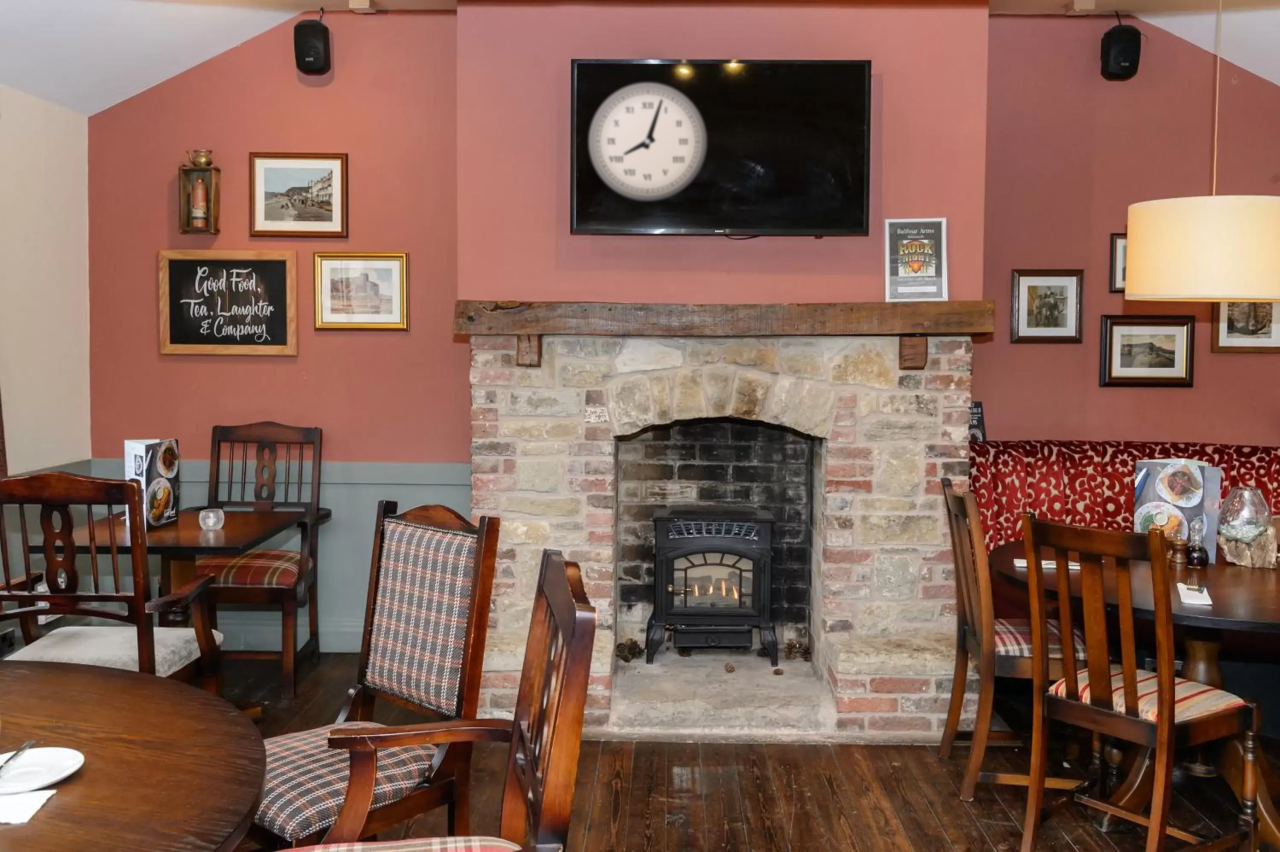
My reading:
8h03
